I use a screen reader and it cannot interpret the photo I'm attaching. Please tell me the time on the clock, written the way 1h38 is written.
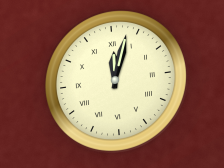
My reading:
12h03
